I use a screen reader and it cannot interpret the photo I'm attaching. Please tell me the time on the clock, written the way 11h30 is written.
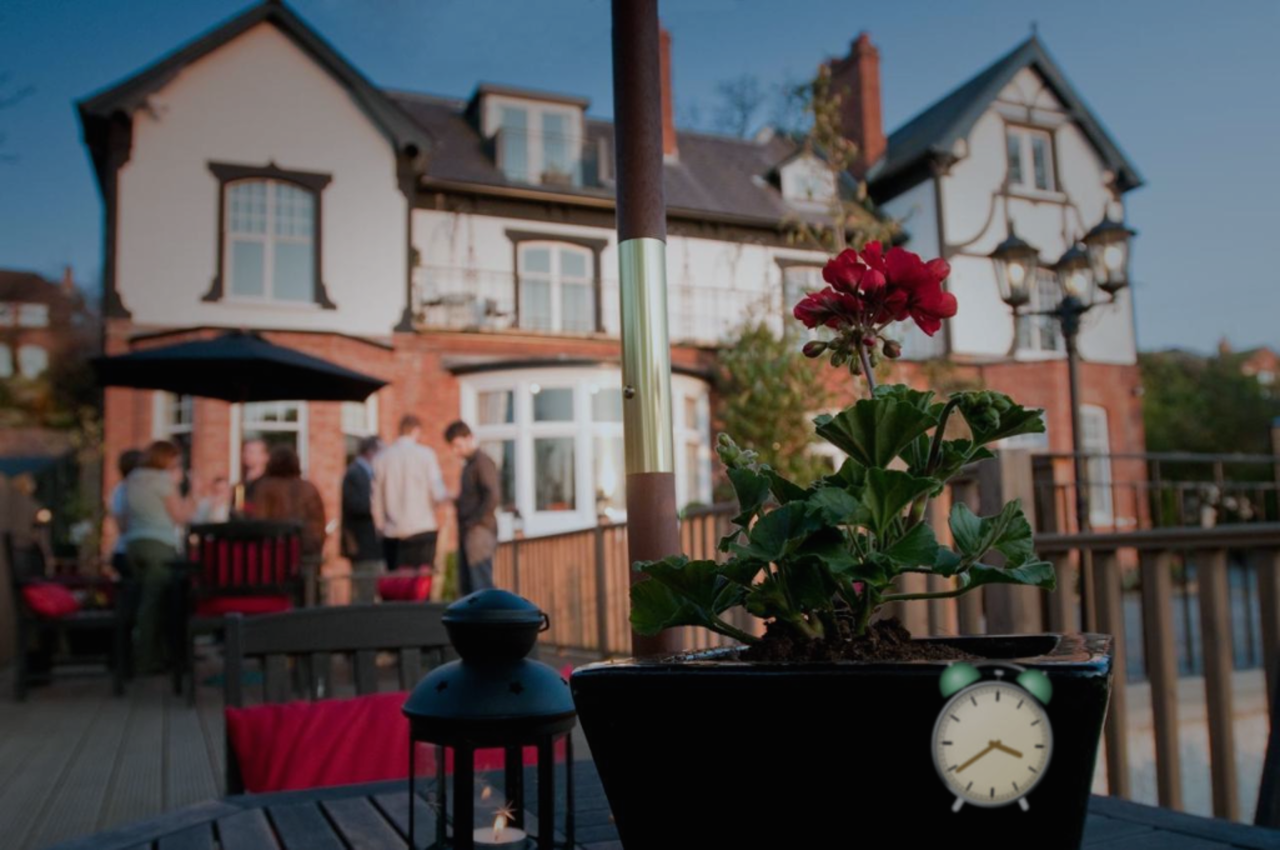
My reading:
3h39
